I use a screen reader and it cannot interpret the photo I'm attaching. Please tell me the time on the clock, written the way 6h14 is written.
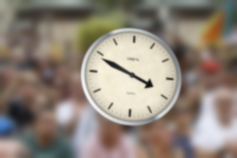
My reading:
3h49
